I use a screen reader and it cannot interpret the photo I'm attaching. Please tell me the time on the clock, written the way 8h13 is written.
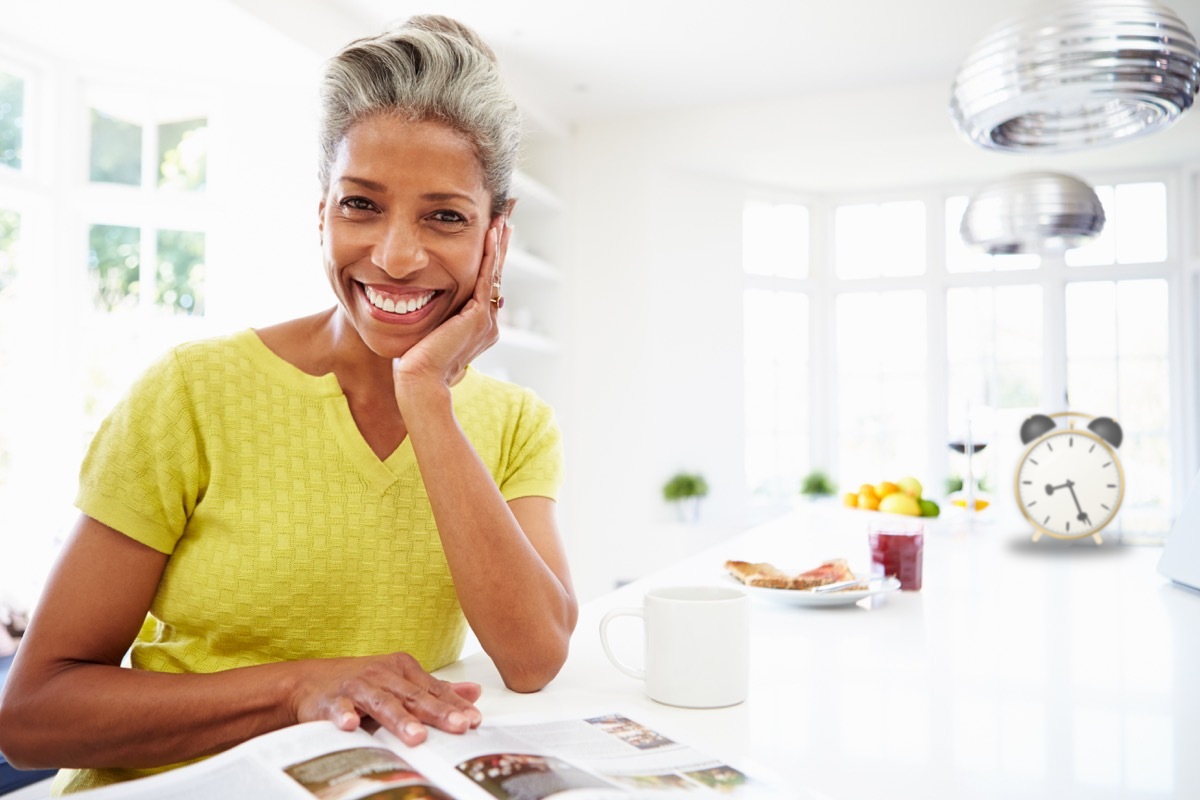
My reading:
8h26
